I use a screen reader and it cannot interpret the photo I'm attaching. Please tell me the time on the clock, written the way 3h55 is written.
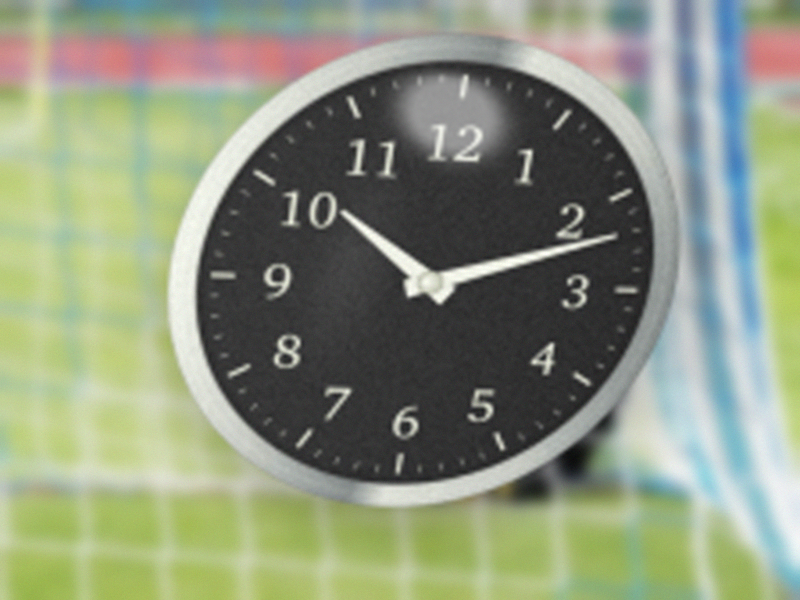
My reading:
10h12
